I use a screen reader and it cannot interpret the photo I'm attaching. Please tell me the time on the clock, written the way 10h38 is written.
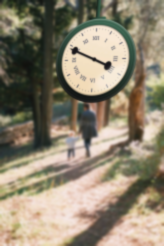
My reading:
3h49
